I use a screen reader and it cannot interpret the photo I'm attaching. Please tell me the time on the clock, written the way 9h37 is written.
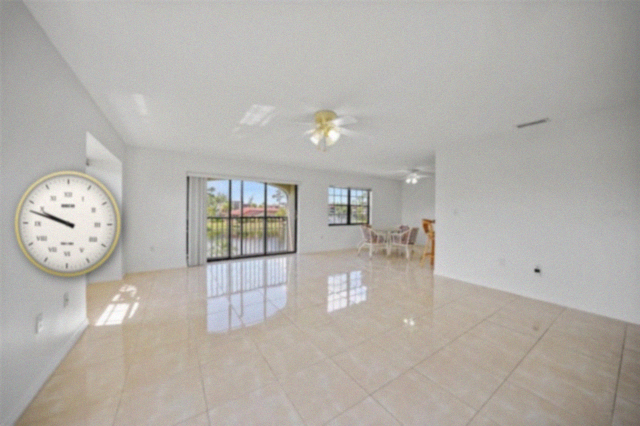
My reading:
9h48
